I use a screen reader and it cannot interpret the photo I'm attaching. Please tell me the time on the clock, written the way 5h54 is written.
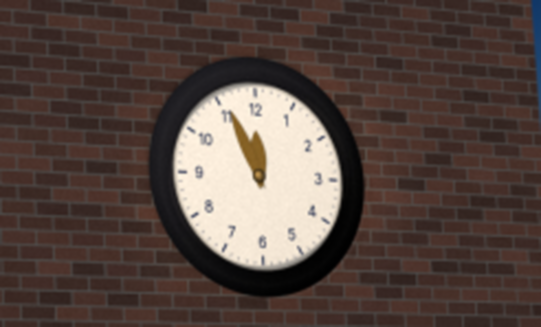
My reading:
11h56
